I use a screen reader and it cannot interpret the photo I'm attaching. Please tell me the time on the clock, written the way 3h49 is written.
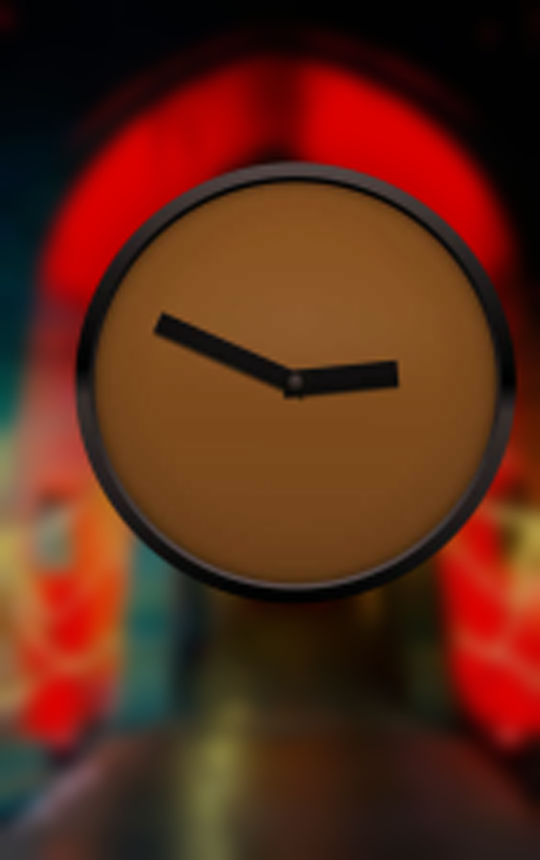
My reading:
2h49
